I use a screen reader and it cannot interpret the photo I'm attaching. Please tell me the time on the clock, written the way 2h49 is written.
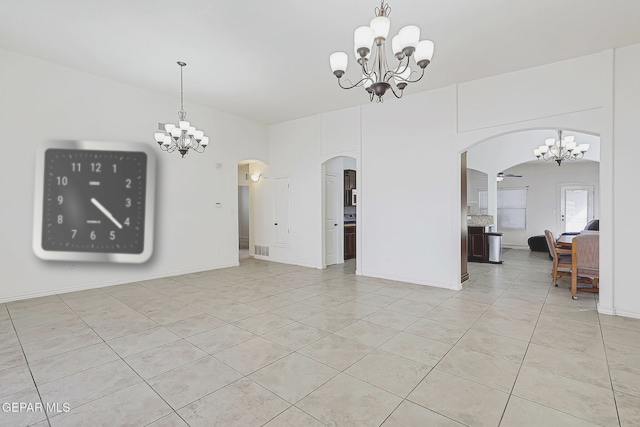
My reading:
4h22
